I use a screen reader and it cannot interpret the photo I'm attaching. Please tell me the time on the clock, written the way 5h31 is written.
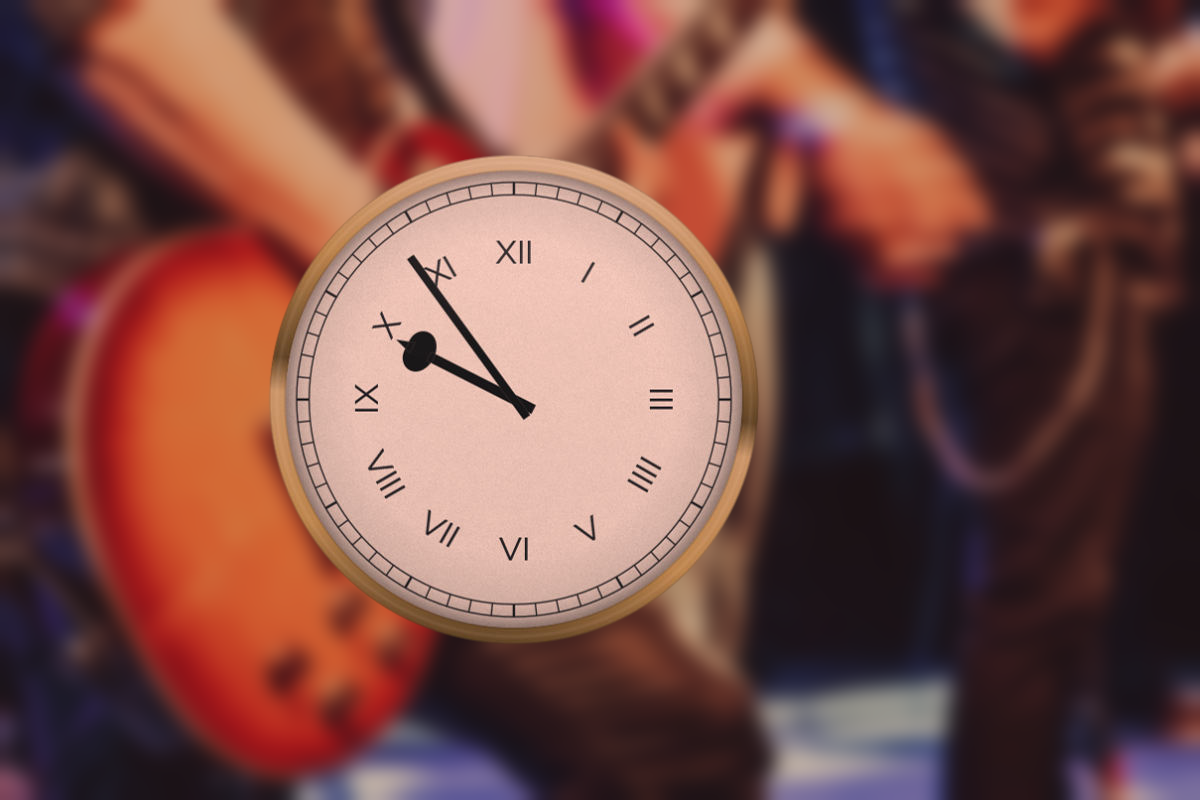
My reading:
9h54
